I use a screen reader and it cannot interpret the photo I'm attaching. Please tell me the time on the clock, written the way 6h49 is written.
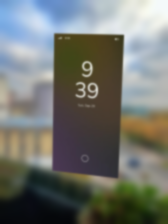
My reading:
9h39
